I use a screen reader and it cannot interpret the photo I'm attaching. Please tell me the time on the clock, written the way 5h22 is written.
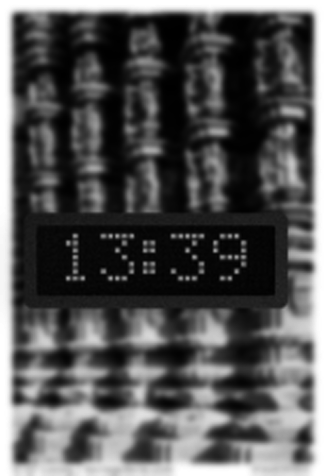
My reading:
13h39
